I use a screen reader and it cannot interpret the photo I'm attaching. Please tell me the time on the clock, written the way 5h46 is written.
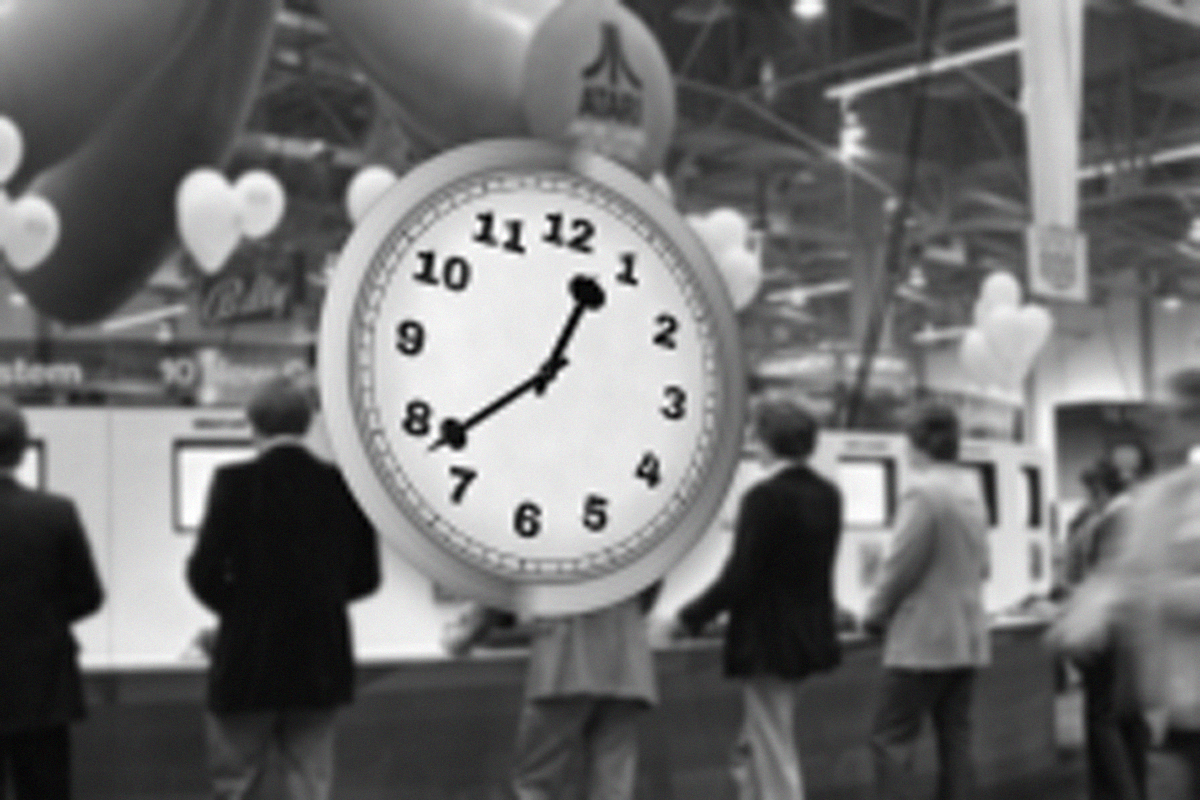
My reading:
12h38
